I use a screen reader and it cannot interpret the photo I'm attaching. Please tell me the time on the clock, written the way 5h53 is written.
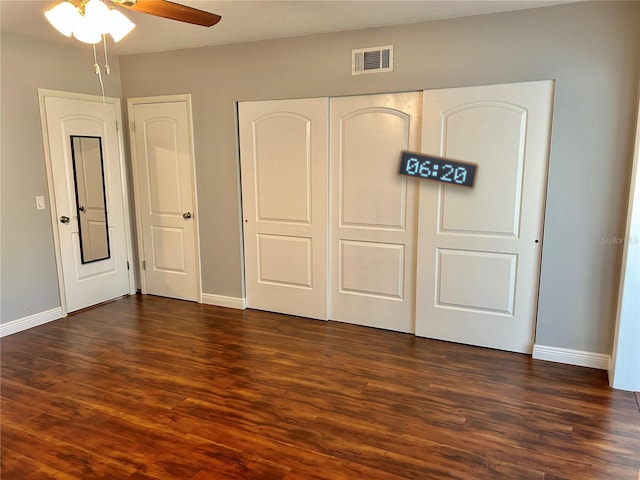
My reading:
6h20
